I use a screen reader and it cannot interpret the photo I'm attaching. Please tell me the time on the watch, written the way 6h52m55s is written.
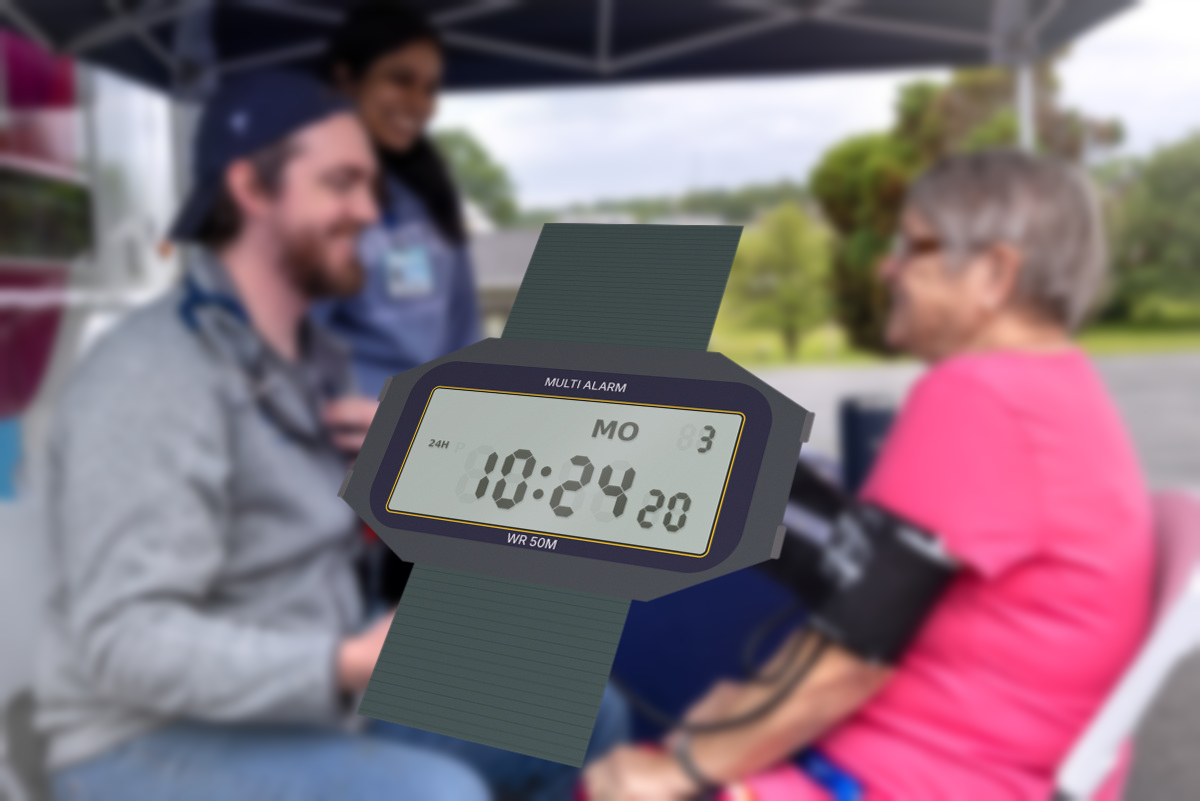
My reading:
10h24m20s
